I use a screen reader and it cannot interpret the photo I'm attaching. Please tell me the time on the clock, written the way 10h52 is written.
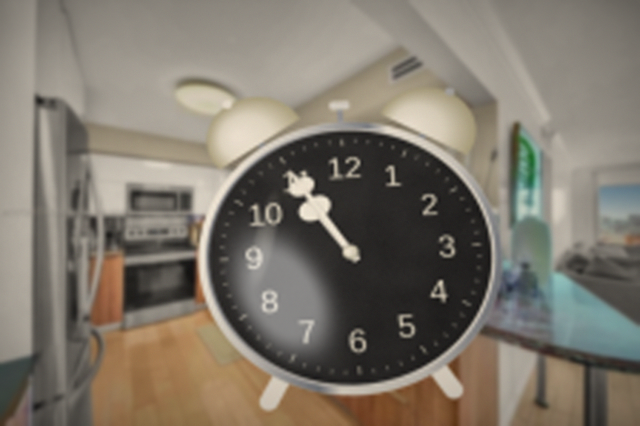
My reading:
10h55
